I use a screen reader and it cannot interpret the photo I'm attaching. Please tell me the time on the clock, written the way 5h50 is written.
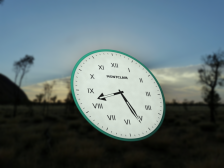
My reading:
8h26
